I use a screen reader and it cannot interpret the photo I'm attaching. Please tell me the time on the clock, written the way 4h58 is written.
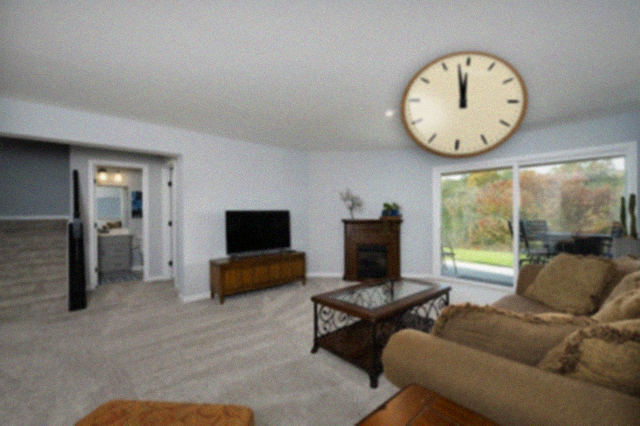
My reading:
11h58
